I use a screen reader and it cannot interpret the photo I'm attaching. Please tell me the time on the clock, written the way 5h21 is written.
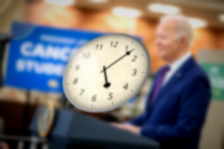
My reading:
5h07
